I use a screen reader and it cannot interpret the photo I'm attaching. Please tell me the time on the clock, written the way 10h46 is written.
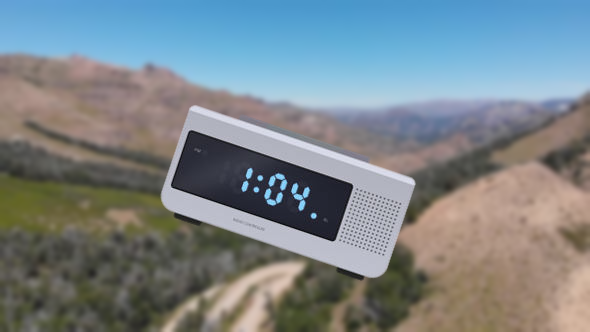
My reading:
1h04
